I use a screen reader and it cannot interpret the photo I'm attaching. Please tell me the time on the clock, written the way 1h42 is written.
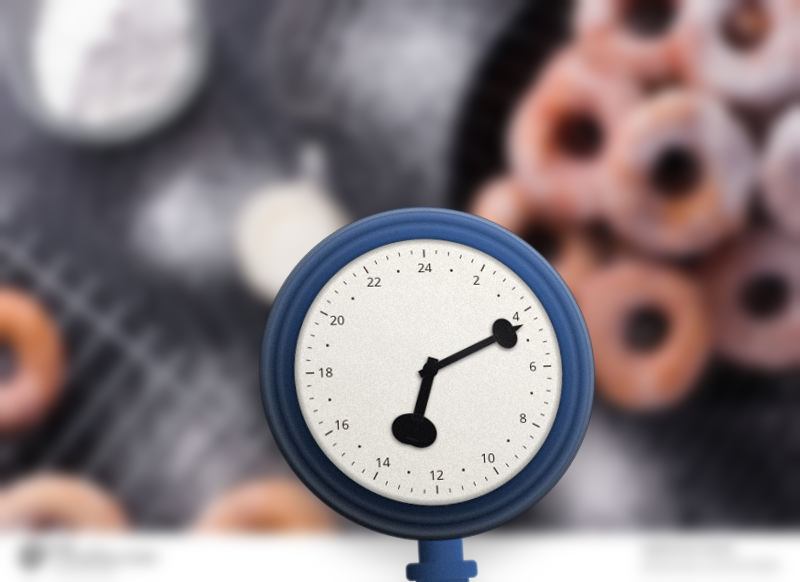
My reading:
13h11
